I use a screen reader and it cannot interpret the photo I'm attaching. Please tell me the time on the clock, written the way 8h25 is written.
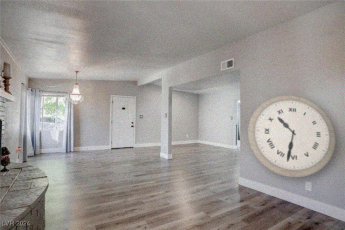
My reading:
10h32
